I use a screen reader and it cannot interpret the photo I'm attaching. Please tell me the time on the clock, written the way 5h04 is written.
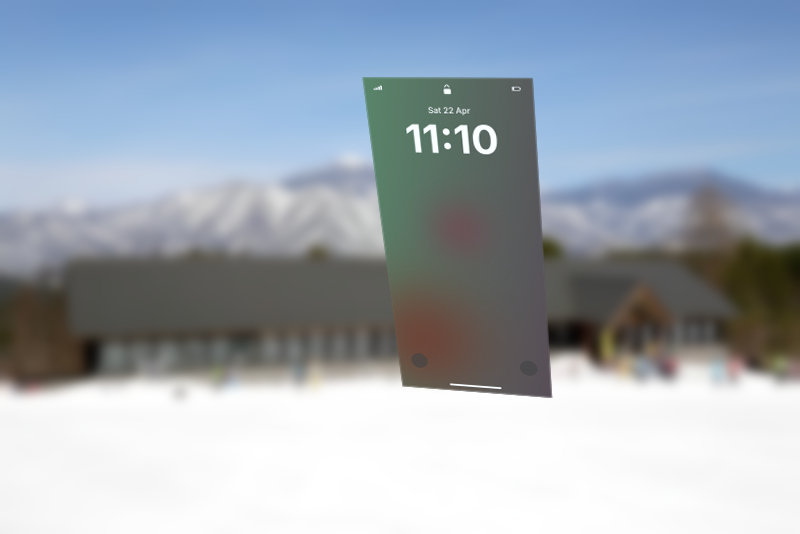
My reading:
11h10
